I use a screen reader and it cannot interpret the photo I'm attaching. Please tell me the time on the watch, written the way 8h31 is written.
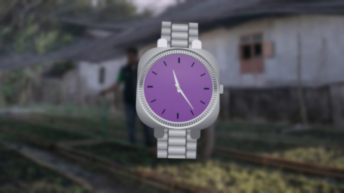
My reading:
11h24
